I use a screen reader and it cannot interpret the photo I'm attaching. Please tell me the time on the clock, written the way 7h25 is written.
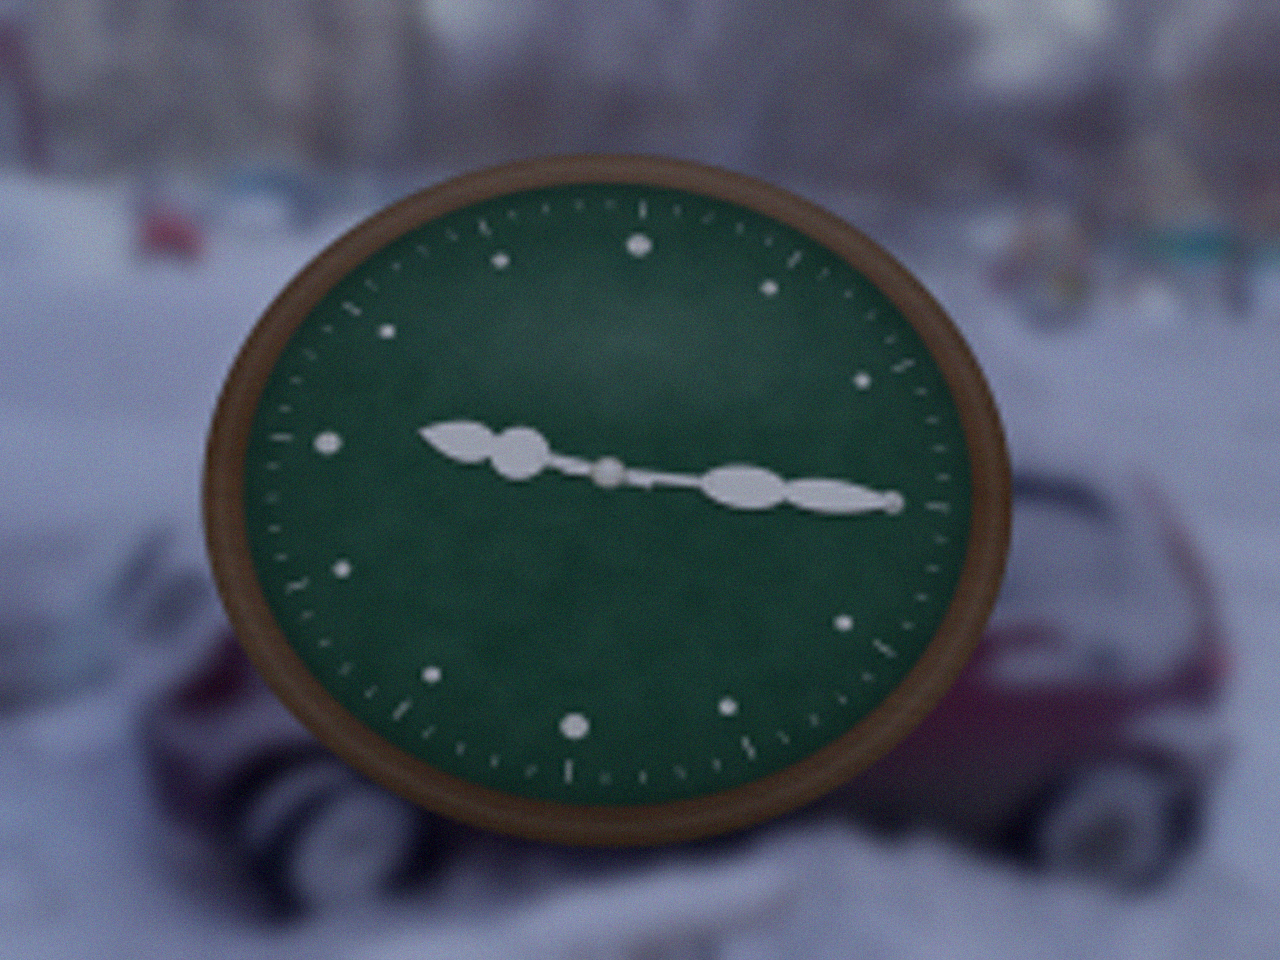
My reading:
9h15
